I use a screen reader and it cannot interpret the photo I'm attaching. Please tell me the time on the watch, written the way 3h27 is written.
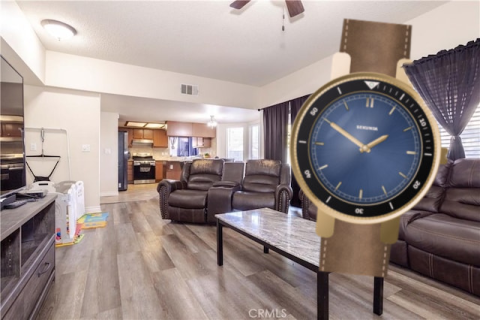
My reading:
1h50
